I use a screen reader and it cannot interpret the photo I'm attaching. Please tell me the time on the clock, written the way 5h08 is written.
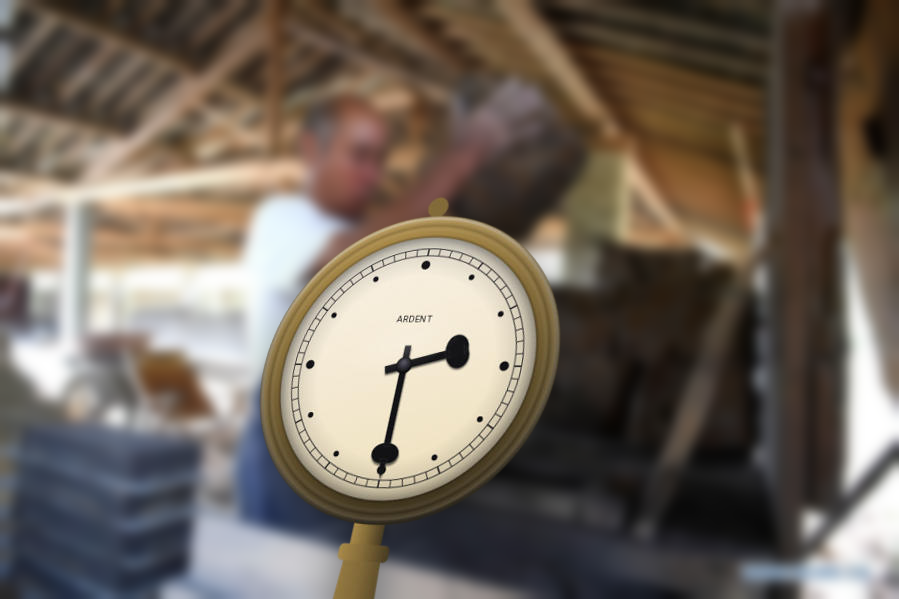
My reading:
2h30
